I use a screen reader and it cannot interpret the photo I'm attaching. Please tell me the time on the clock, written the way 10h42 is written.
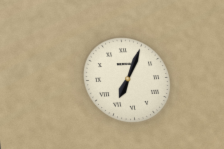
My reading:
7h05
